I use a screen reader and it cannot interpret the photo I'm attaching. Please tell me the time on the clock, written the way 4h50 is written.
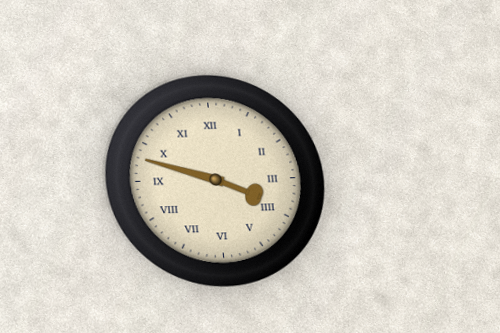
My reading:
3h48
